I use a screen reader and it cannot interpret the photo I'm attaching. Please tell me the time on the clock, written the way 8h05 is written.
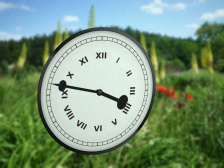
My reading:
3h47
